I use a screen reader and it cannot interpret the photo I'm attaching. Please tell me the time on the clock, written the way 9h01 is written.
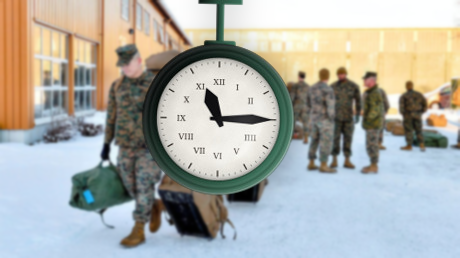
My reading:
11h15
